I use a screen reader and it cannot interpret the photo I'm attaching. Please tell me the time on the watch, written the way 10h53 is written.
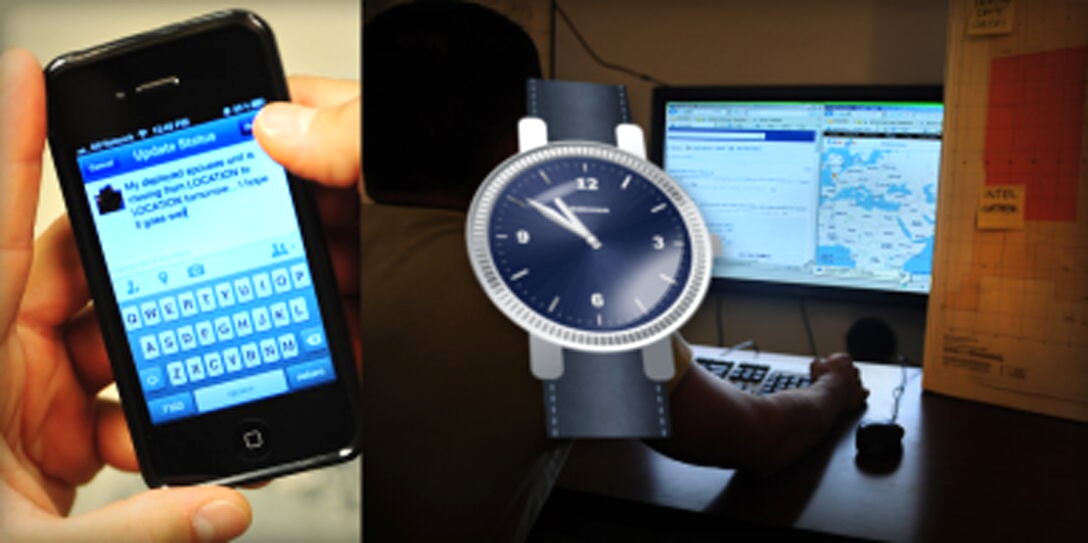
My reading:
10h51
